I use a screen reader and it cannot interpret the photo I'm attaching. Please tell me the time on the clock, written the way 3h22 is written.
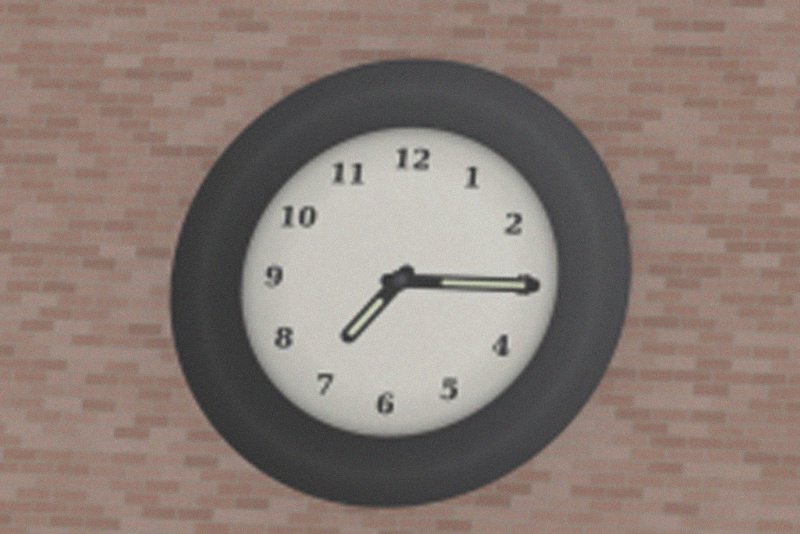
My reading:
7h15
